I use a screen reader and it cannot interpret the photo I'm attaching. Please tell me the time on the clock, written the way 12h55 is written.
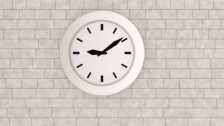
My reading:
9h09
